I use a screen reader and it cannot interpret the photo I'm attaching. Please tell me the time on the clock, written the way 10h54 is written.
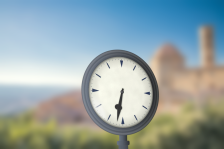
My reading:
6h32
